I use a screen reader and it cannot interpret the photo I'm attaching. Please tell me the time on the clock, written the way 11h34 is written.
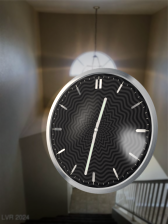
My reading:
12h32
